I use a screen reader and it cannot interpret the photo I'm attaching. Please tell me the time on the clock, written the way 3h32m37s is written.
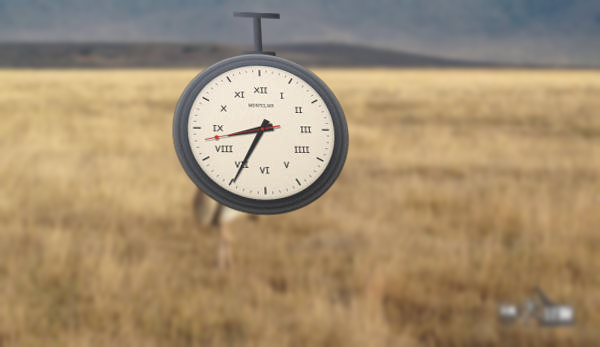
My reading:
8h34m43s
